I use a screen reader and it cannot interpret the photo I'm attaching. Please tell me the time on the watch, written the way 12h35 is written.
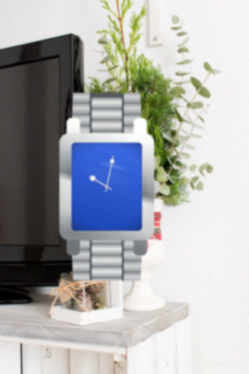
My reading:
10h02
